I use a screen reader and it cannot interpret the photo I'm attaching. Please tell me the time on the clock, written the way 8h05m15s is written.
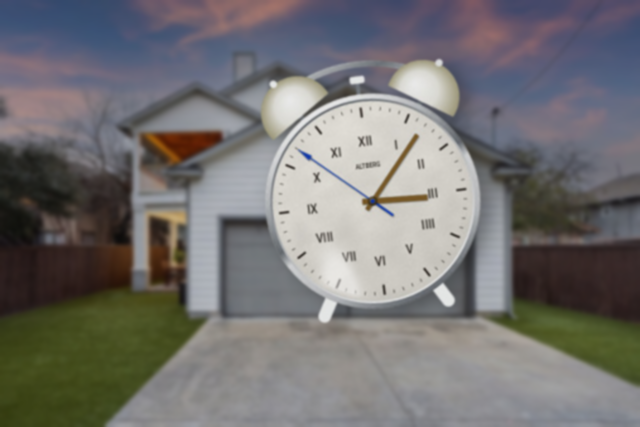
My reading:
3h06m52s
